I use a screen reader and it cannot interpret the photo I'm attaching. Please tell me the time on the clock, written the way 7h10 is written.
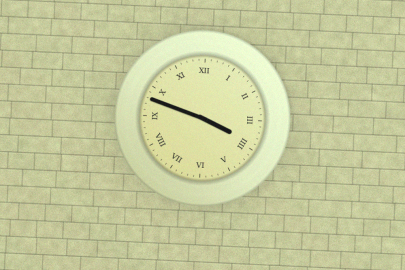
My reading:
3h48
